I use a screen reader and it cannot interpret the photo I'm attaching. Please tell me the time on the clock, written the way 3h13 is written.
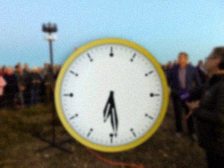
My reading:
6h29
